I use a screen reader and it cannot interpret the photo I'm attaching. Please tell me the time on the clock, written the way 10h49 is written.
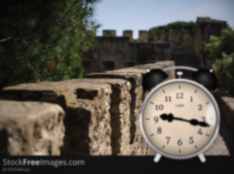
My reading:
9h17
